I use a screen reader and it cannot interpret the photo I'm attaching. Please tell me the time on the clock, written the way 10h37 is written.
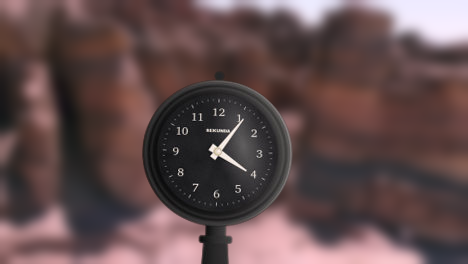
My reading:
4h06
